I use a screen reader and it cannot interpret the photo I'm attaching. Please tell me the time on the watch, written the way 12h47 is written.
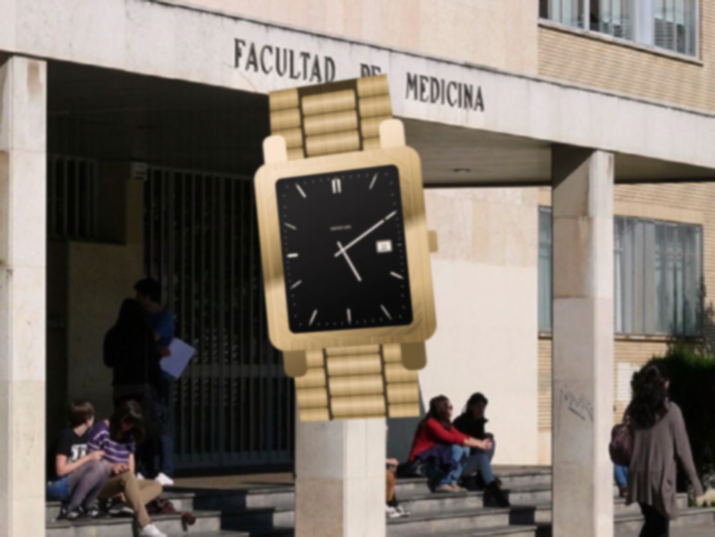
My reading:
5h10
